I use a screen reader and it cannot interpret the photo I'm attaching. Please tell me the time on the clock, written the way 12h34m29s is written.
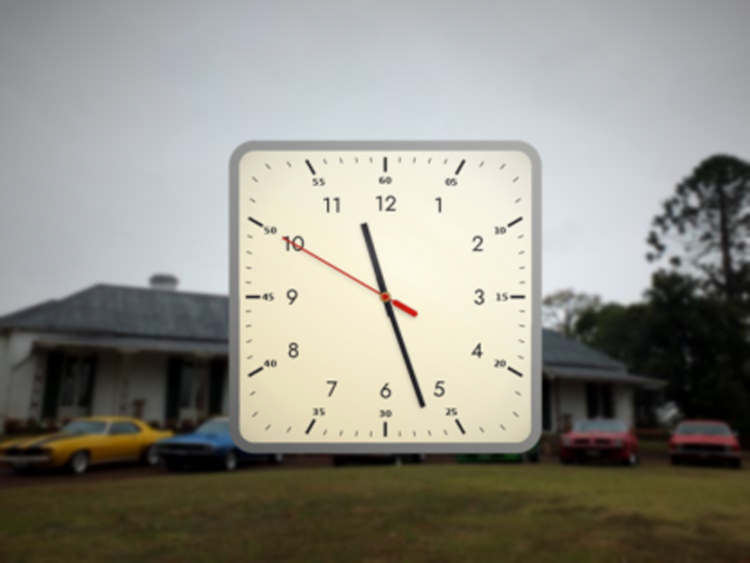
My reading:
11h26m50s
